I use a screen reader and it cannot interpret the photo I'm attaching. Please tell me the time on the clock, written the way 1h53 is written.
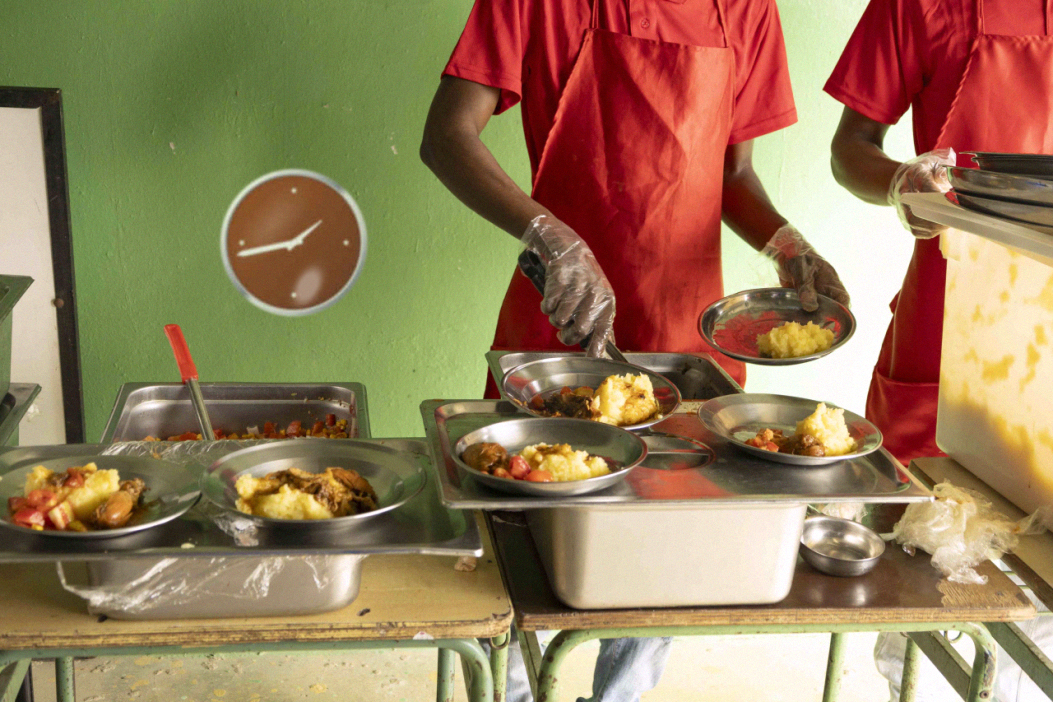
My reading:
1h43
